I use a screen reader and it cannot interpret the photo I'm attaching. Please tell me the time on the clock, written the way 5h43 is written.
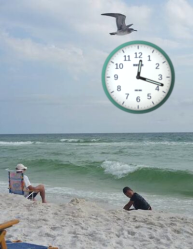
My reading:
12h18
